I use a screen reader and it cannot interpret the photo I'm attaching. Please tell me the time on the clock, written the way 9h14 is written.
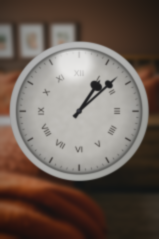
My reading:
1h08
